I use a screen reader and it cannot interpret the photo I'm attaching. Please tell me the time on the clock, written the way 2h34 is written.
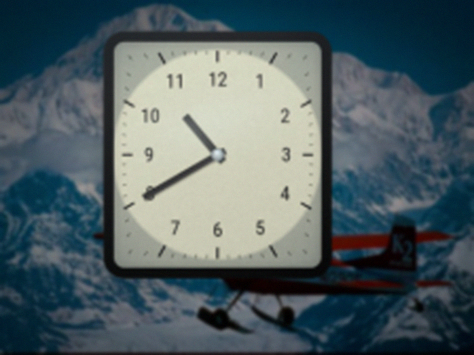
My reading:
10h40
